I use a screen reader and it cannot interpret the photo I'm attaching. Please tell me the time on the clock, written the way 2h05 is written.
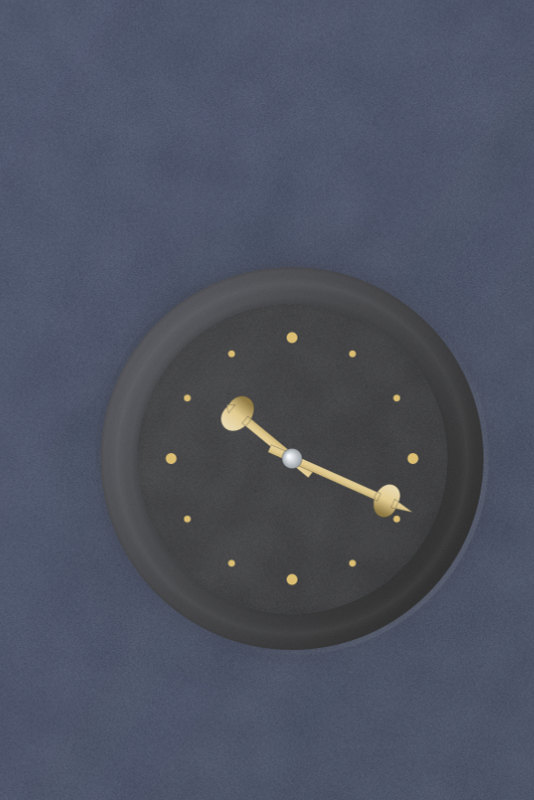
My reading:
10h19
